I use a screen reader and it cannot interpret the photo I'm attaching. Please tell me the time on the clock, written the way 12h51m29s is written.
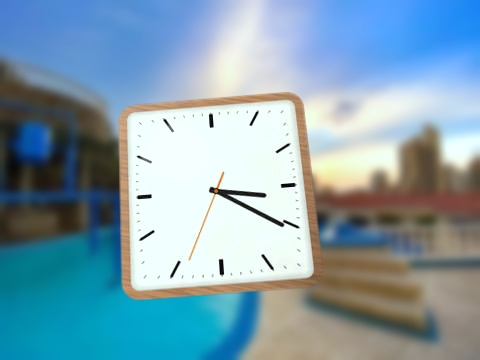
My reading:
3h20m34s
